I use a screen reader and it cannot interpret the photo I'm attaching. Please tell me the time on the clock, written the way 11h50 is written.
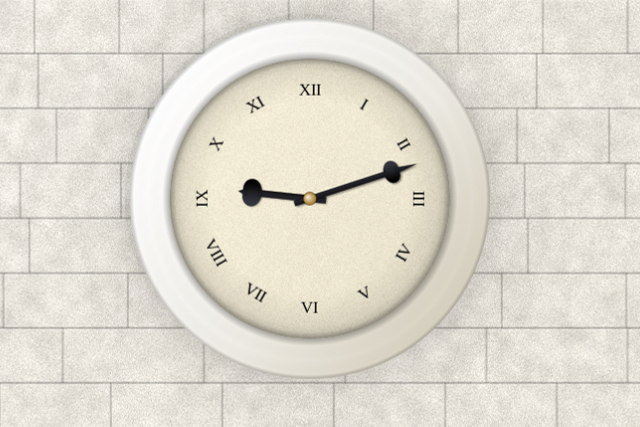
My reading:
9h12
